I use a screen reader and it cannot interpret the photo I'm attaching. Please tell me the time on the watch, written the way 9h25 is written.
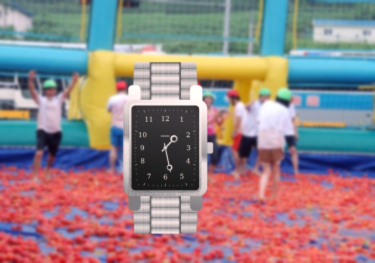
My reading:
1h28
